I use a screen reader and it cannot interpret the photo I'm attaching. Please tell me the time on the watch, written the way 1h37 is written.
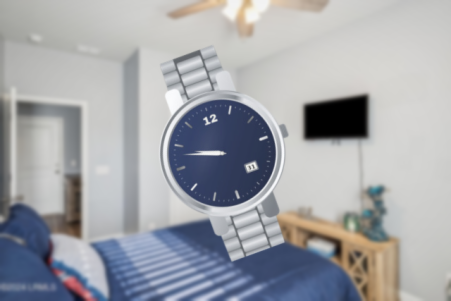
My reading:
9h48
